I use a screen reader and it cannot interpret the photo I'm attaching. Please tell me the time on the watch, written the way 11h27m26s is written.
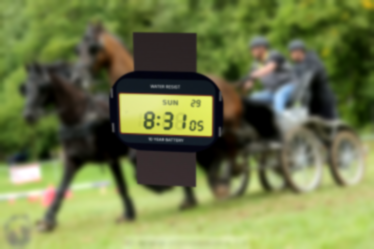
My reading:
8h31m05s
